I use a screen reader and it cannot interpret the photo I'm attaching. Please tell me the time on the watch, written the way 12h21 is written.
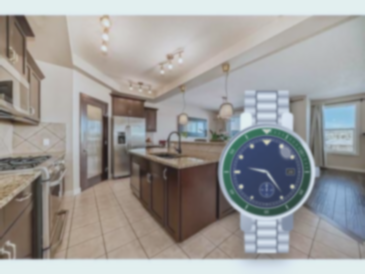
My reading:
9h24
